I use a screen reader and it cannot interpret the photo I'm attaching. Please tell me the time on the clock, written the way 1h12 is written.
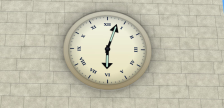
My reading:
6h03
